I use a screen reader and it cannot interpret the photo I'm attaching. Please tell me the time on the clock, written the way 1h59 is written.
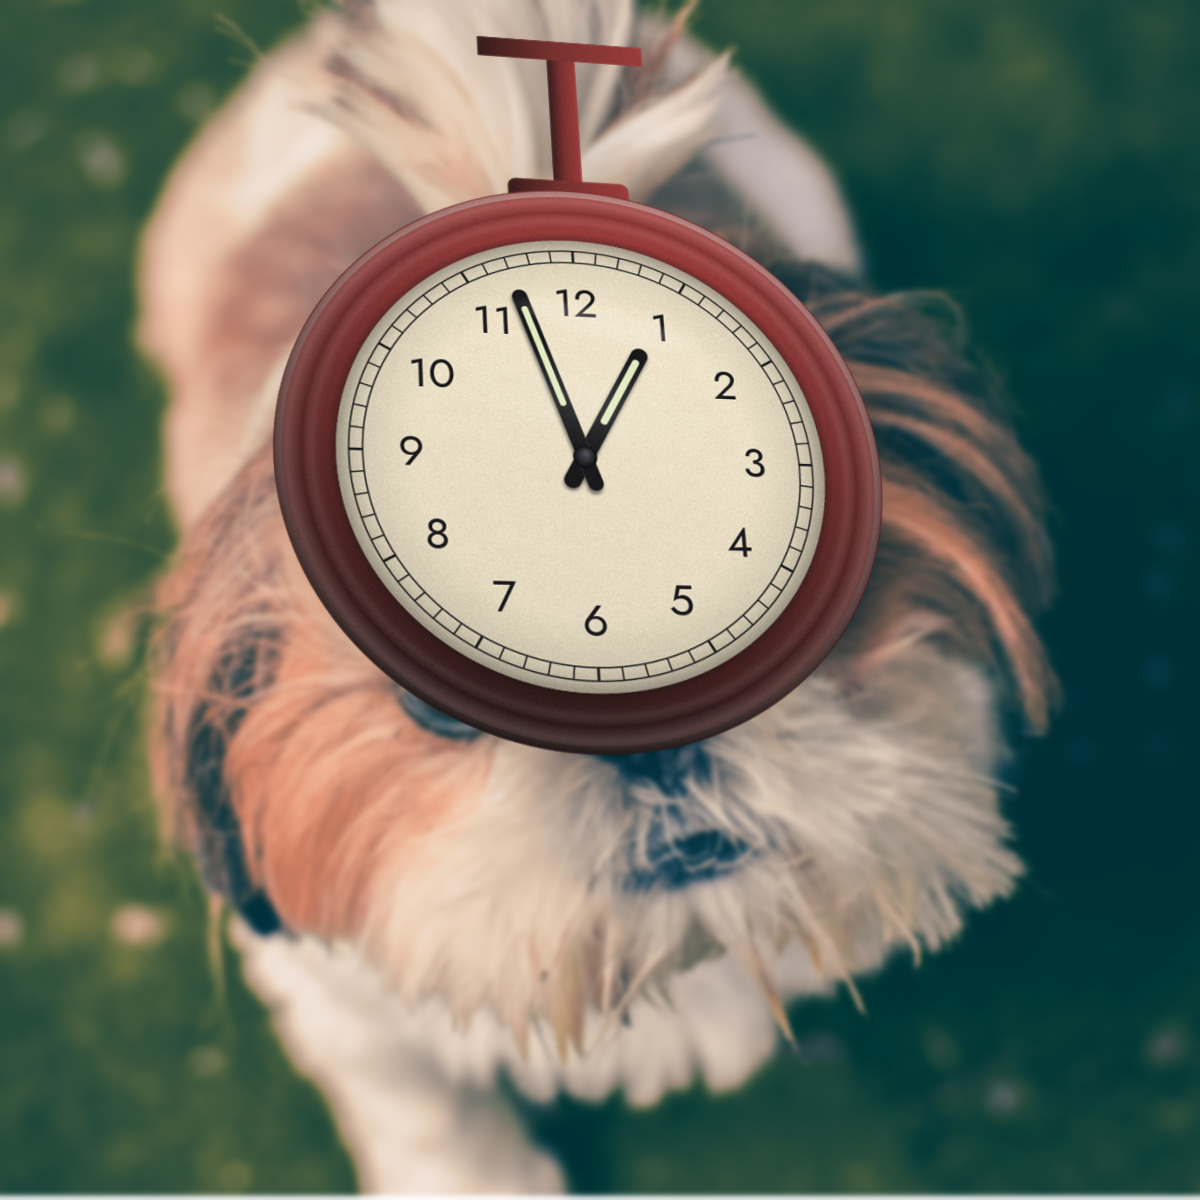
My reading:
12h57
